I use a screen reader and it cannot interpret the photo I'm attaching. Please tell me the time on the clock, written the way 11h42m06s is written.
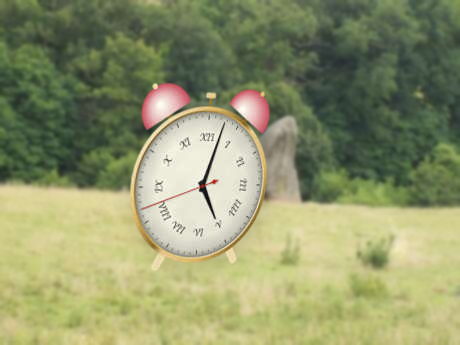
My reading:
5h02m42s
